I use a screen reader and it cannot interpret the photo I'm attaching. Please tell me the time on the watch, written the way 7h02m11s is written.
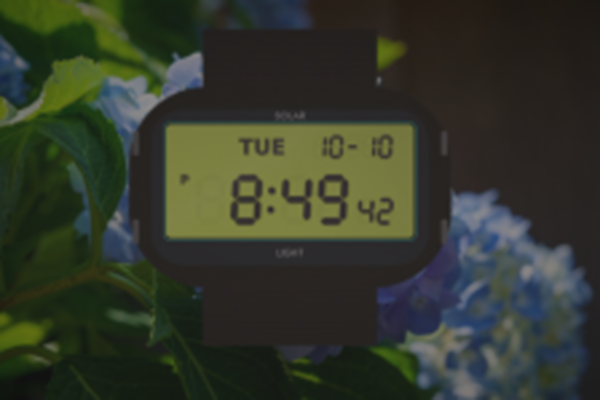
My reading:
8h49m42s
